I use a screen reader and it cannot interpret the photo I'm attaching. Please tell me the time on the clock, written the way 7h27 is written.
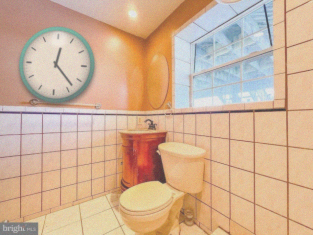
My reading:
12h23
